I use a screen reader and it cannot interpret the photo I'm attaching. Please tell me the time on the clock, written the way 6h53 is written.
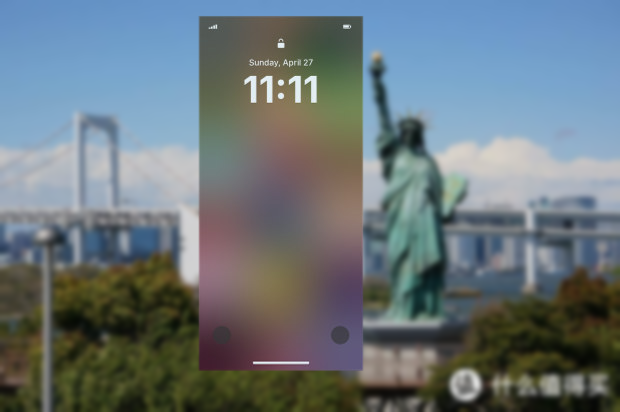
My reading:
11h11
